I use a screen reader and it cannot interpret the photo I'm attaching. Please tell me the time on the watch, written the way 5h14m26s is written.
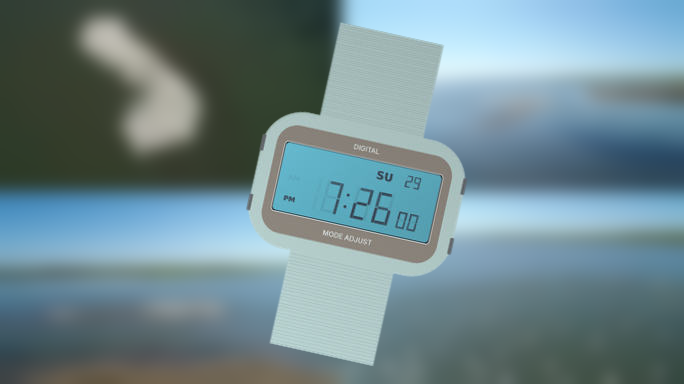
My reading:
7h26m00s
